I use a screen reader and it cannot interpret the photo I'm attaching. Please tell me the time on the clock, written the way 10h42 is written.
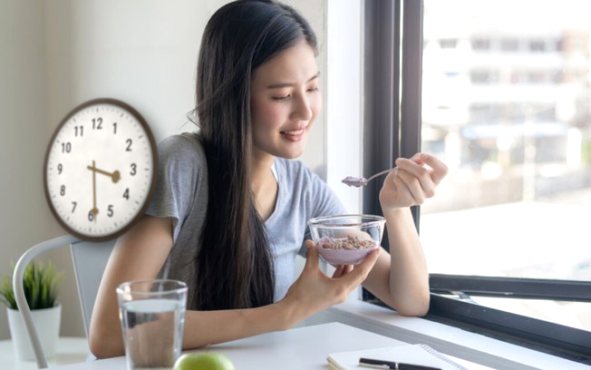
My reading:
3h29
